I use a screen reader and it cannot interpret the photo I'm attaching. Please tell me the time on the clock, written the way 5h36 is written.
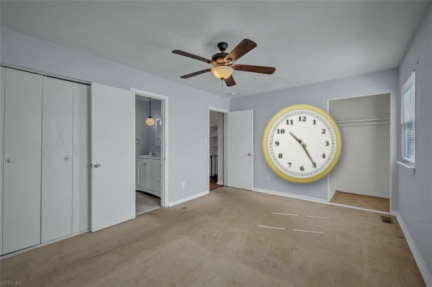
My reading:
10h25
